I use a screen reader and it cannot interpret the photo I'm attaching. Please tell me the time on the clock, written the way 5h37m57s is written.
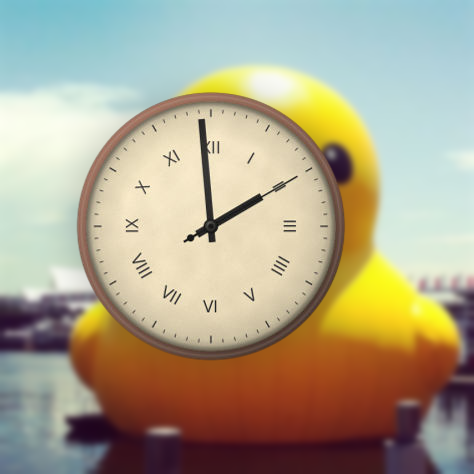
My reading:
1h59m10s
